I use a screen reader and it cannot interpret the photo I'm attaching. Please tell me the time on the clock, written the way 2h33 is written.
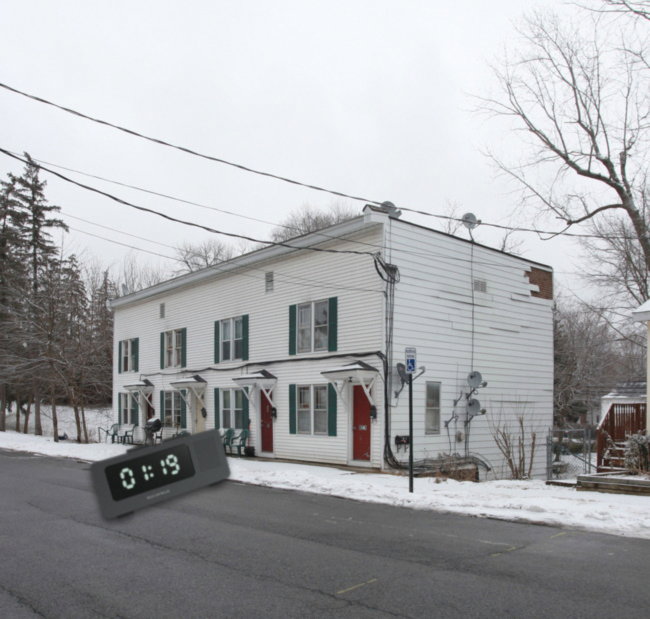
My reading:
1h19
